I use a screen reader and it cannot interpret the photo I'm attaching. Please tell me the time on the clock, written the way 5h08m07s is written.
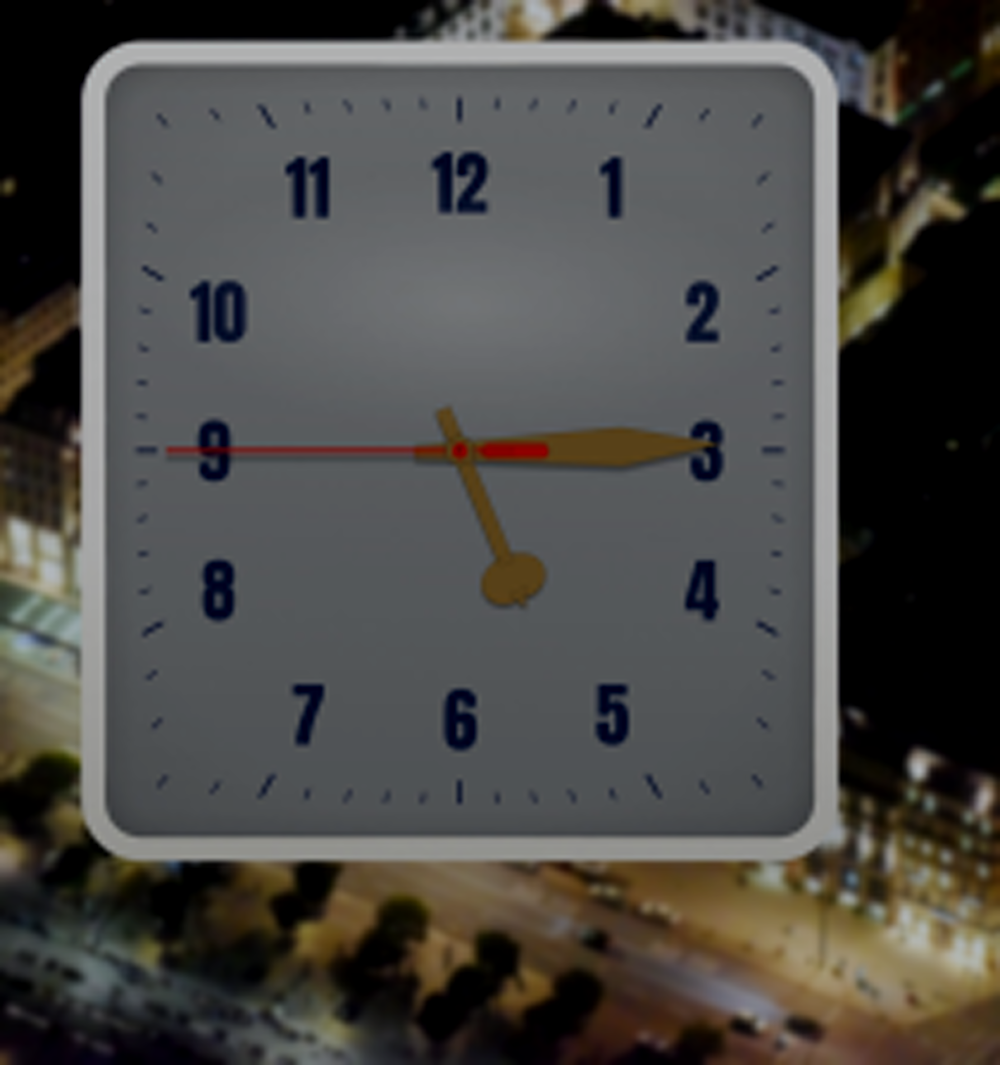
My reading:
5h14m45s
